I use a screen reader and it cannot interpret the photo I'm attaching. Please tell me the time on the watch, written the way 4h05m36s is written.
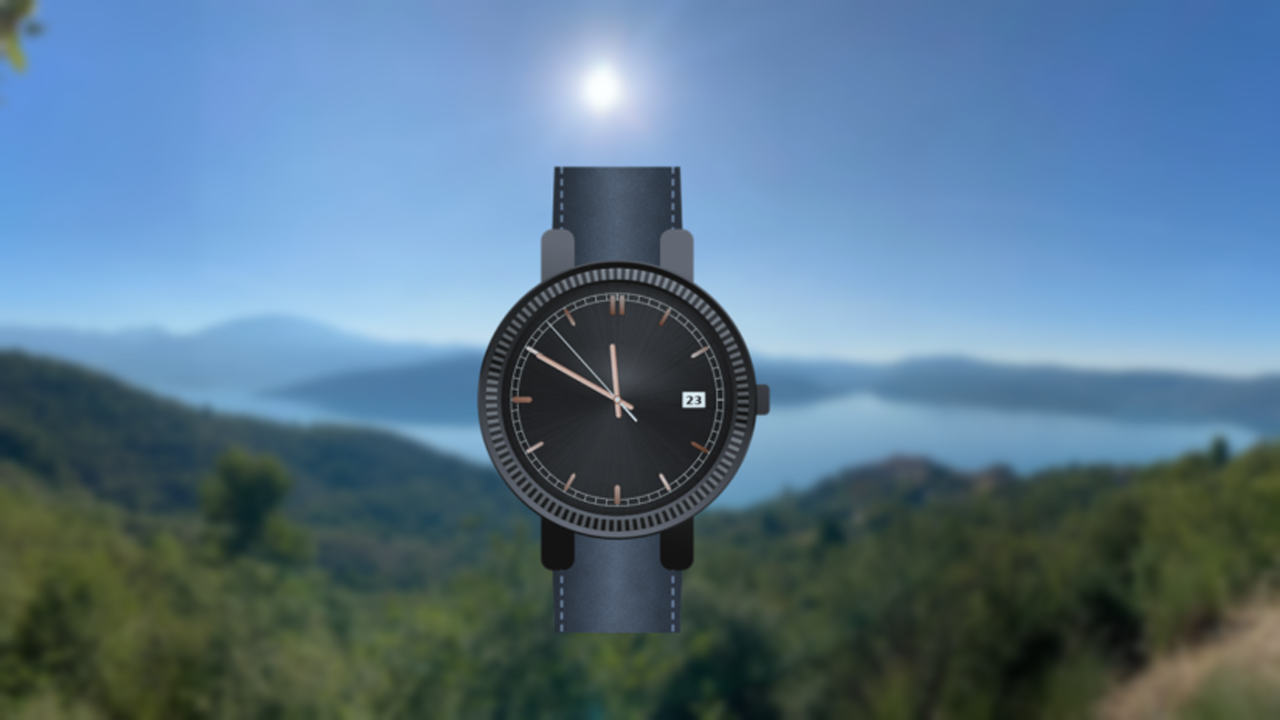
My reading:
11h49m53s
